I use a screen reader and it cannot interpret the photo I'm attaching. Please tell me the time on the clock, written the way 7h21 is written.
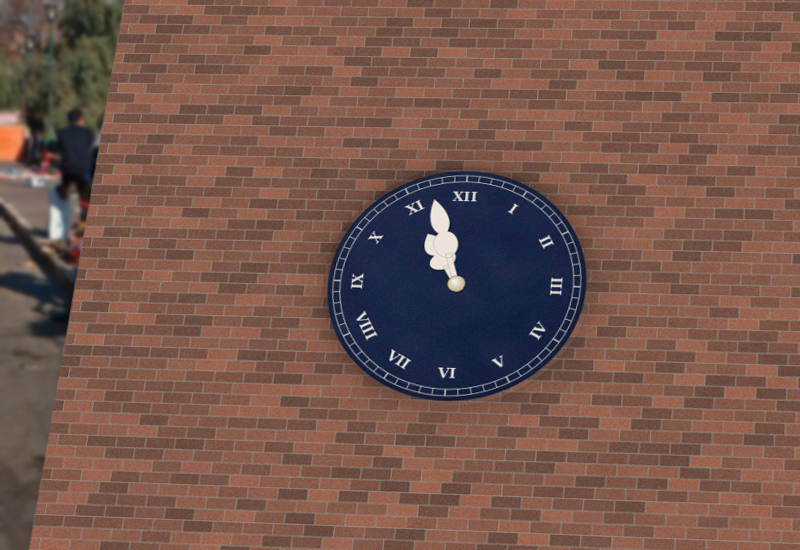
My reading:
10h57
